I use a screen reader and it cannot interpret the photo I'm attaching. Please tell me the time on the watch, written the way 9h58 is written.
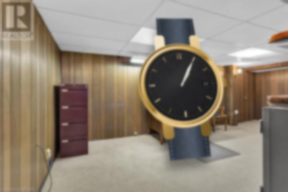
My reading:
1h05
